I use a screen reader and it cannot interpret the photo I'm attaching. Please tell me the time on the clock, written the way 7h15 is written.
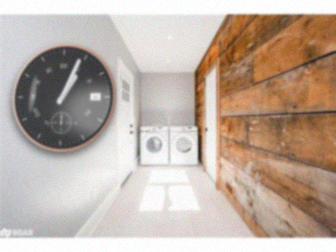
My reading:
1h04
